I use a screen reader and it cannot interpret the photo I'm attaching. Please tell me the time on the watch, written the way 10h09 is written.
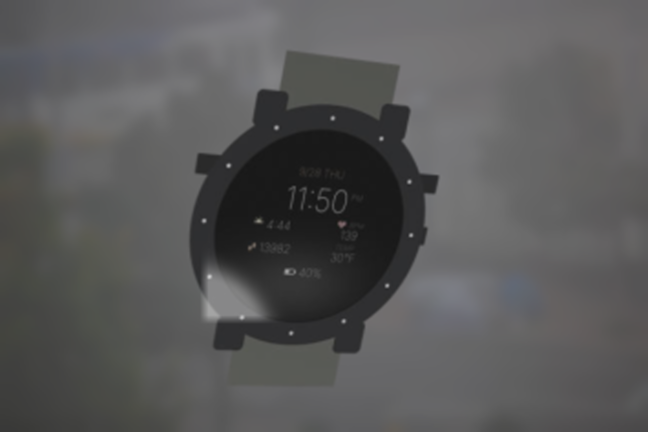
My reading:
11h50
